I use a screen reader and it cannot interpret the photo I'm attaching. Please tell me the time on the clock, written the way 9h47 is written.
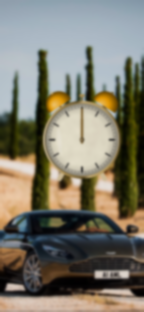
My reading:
12h00
